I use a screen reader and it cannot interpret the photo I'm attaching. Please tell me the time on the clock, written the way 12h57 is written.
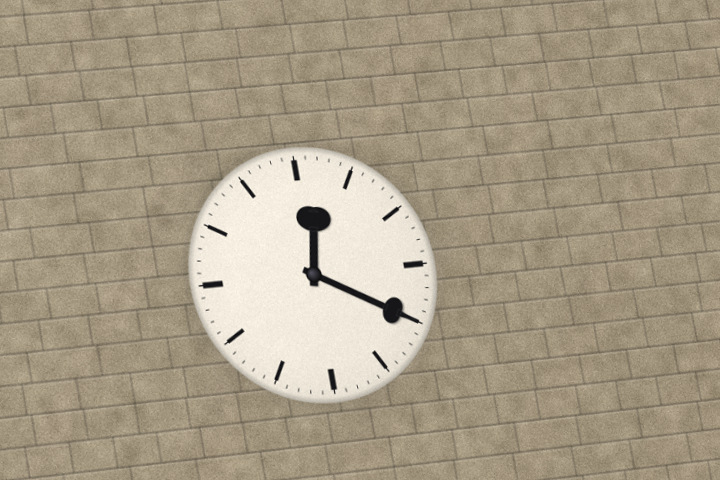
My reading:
12h20
